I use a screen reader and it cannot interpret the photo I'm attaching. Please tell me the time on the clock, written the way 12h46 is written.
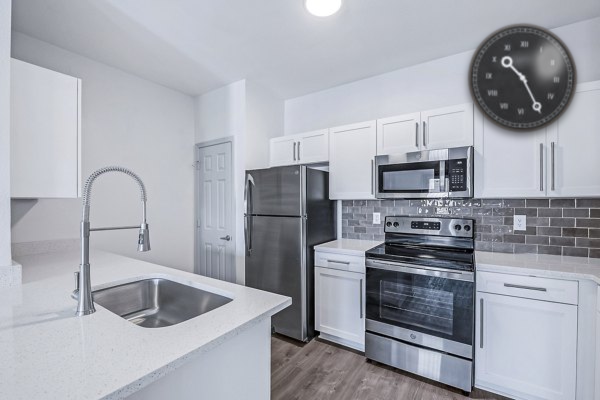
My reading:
10h25
